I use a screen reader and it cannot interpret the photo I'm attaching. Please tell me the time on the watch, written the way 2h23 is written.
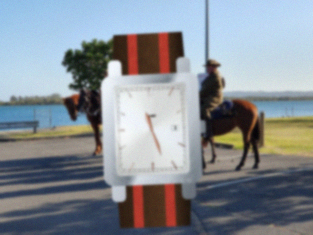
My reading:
11h27
